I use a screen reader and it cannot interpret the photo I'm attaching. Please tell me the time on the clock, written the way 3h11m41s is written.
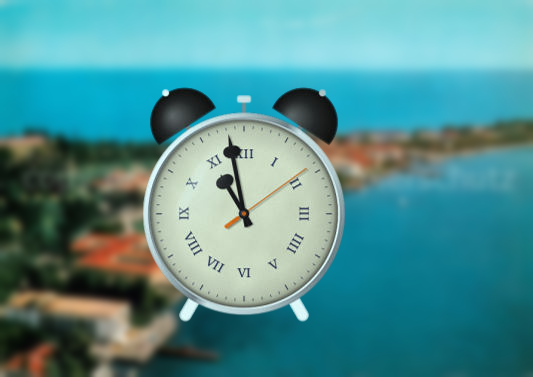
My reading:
10h58m09s
